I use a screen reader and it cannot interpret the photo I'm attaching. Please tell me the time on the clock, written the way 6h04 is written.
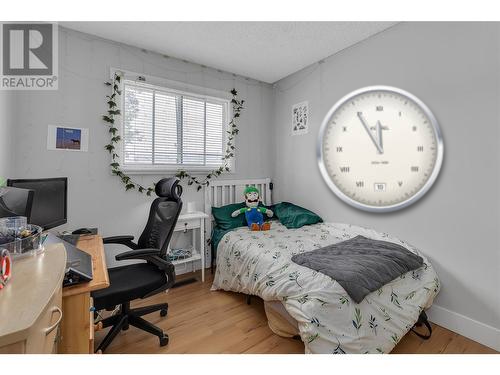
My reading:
11h55
